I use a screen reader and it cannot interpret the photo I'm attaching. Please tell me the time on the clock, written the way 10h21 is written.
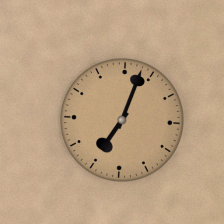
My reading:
7h03
